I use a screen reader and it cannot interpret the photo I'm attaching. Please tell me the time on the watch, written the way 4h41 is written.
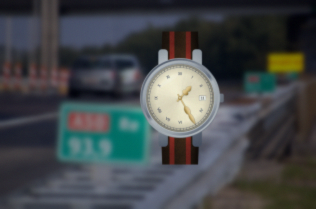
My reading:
1h25
